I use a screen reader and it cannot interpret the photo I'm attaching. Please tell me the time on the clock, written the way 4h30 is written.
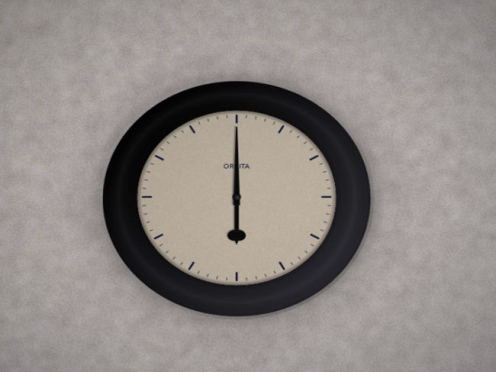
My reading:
6h00
